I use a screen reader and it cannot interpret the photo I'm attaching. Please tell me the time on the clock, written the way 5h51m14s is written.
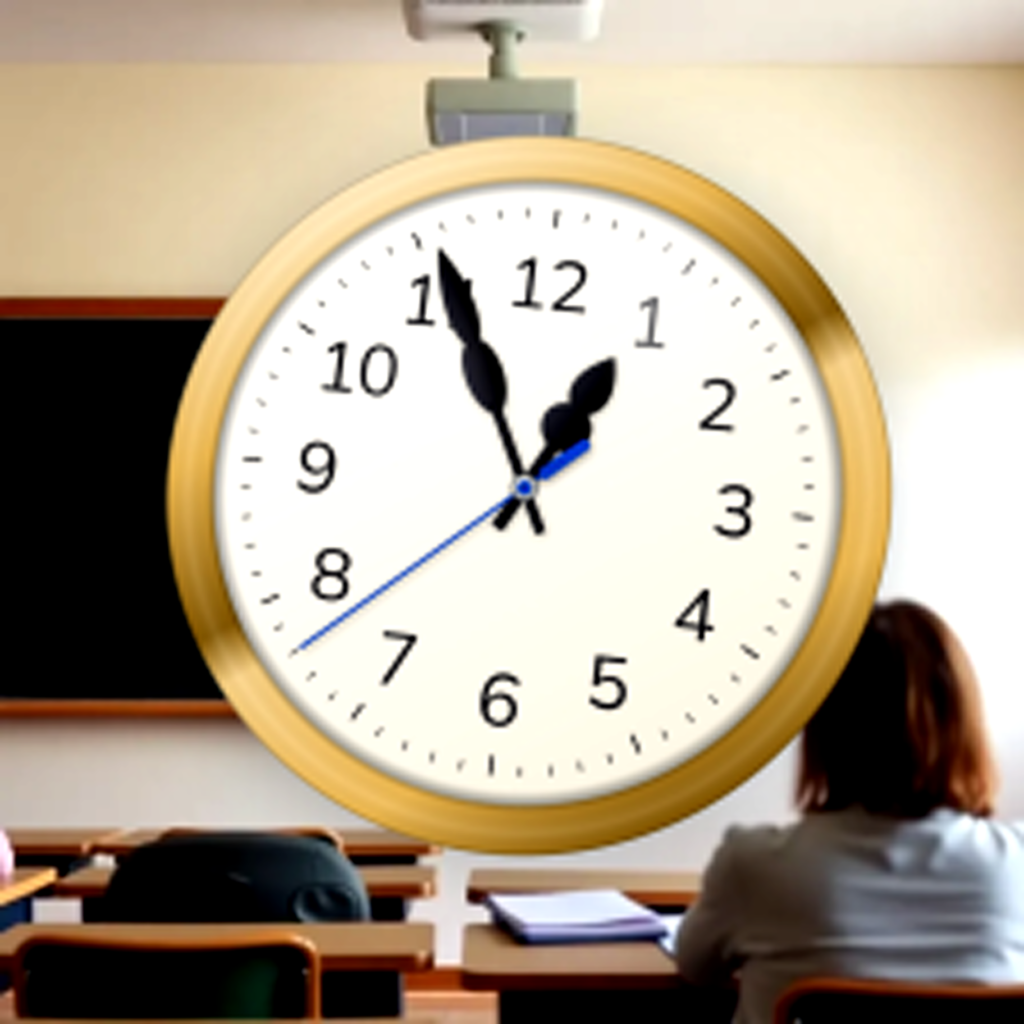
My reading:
12h55m38s
